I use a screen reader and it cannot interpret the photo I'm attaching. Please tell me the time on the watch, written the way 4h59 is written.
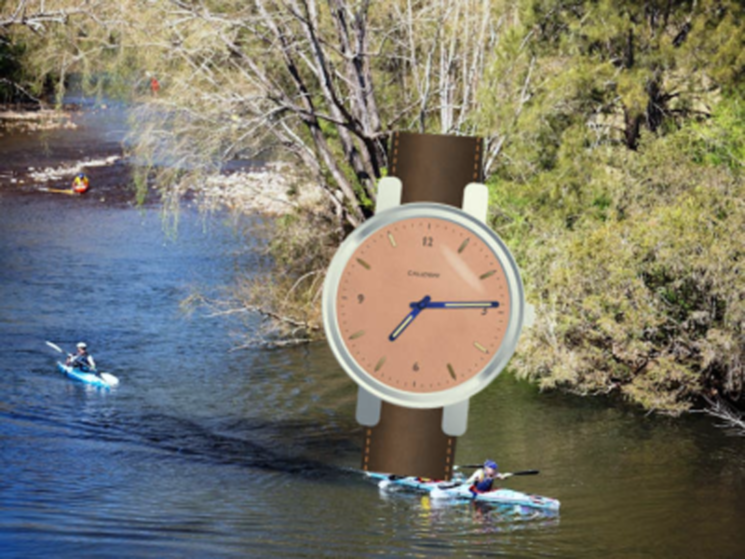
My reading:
7h14
